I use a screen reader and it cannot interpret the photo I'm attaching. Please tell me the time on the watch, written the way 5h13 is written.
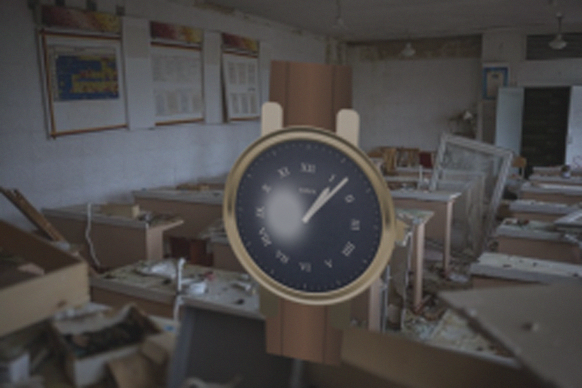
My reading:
1h07
